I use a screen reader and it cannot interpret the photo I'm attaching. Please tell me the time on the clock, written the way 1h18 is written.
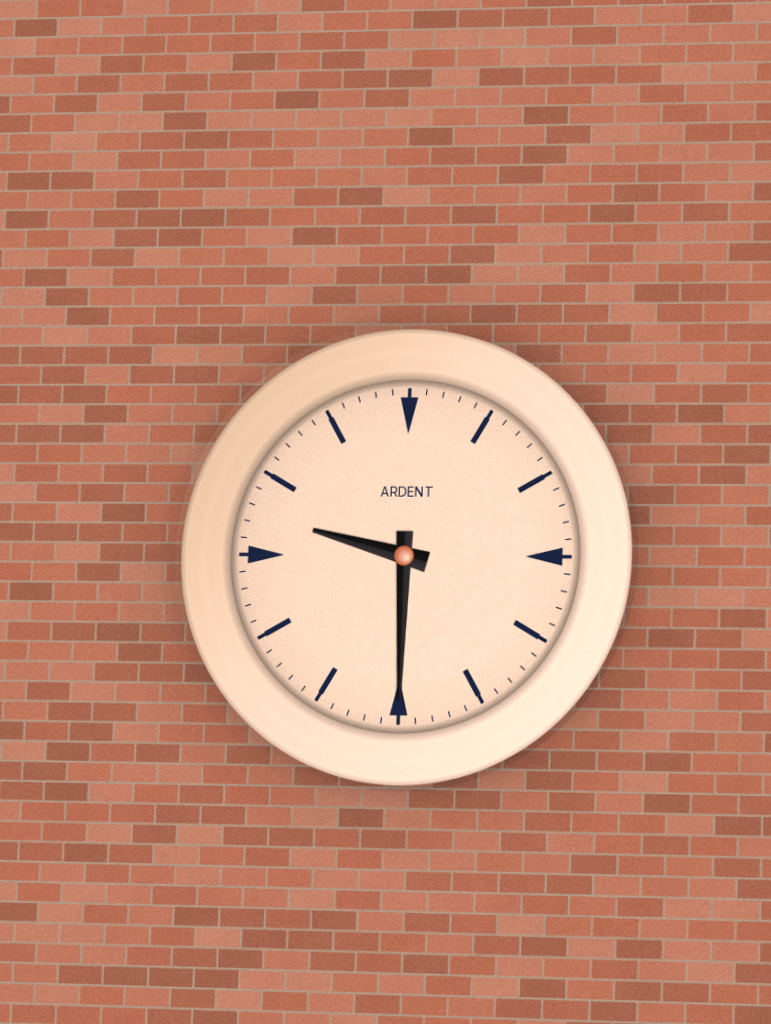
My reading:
9h30
